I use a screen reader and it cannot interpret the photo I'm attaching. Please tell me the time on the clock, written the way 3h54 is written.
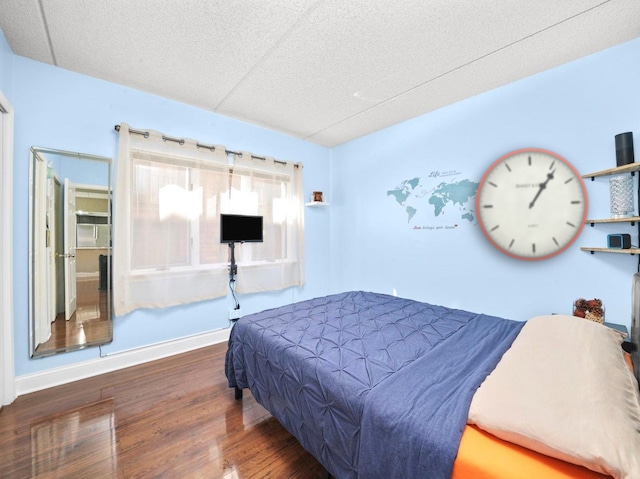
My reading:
1h06
